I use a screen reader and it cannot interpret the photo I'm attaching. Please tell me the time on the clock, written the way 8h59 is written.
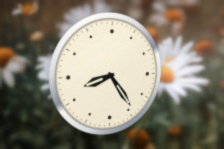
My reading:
8h24
